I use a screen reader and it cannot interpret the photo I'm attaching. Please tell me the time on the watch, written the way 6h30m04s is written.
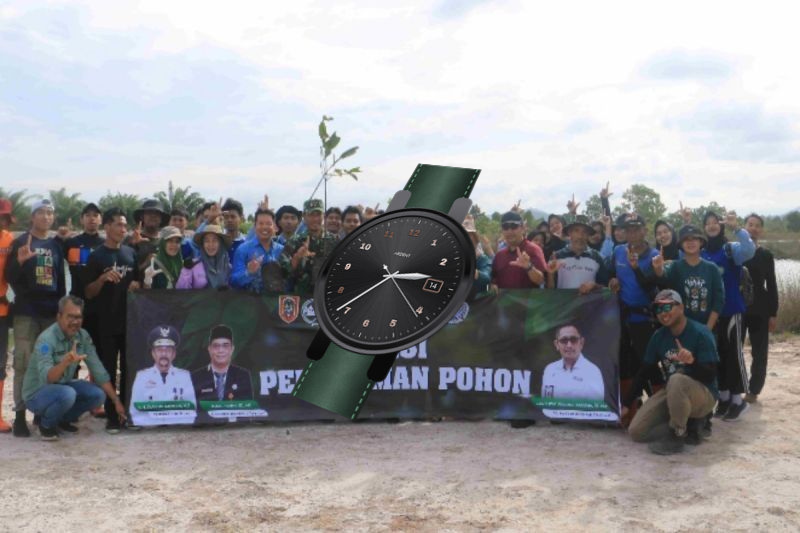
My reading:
2h36m21s
